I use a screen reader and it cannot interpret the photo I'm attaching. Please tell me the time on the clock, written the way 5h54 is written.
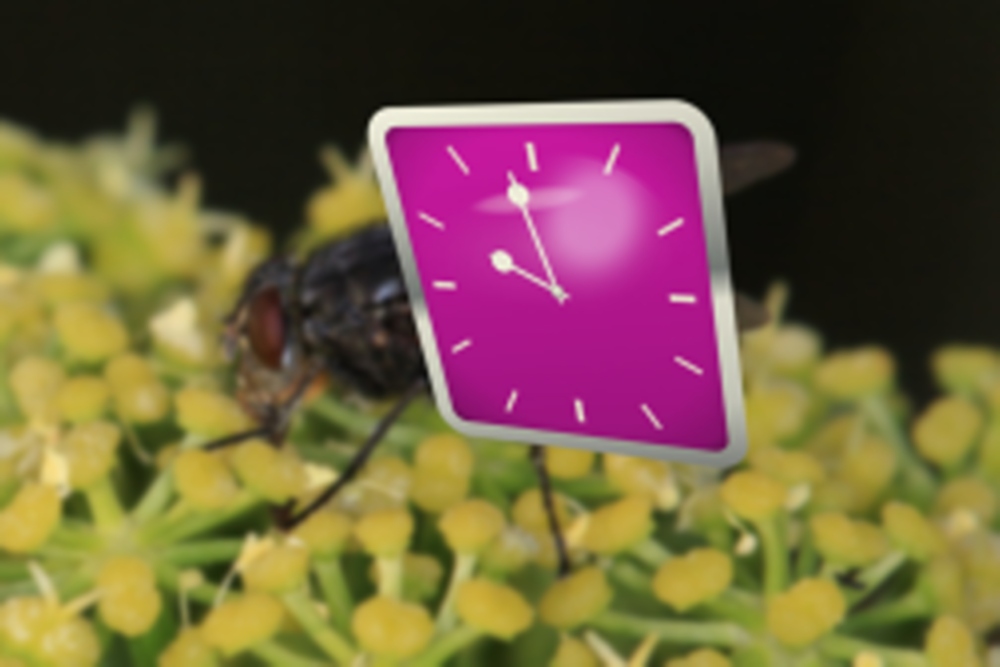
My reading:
9h58
